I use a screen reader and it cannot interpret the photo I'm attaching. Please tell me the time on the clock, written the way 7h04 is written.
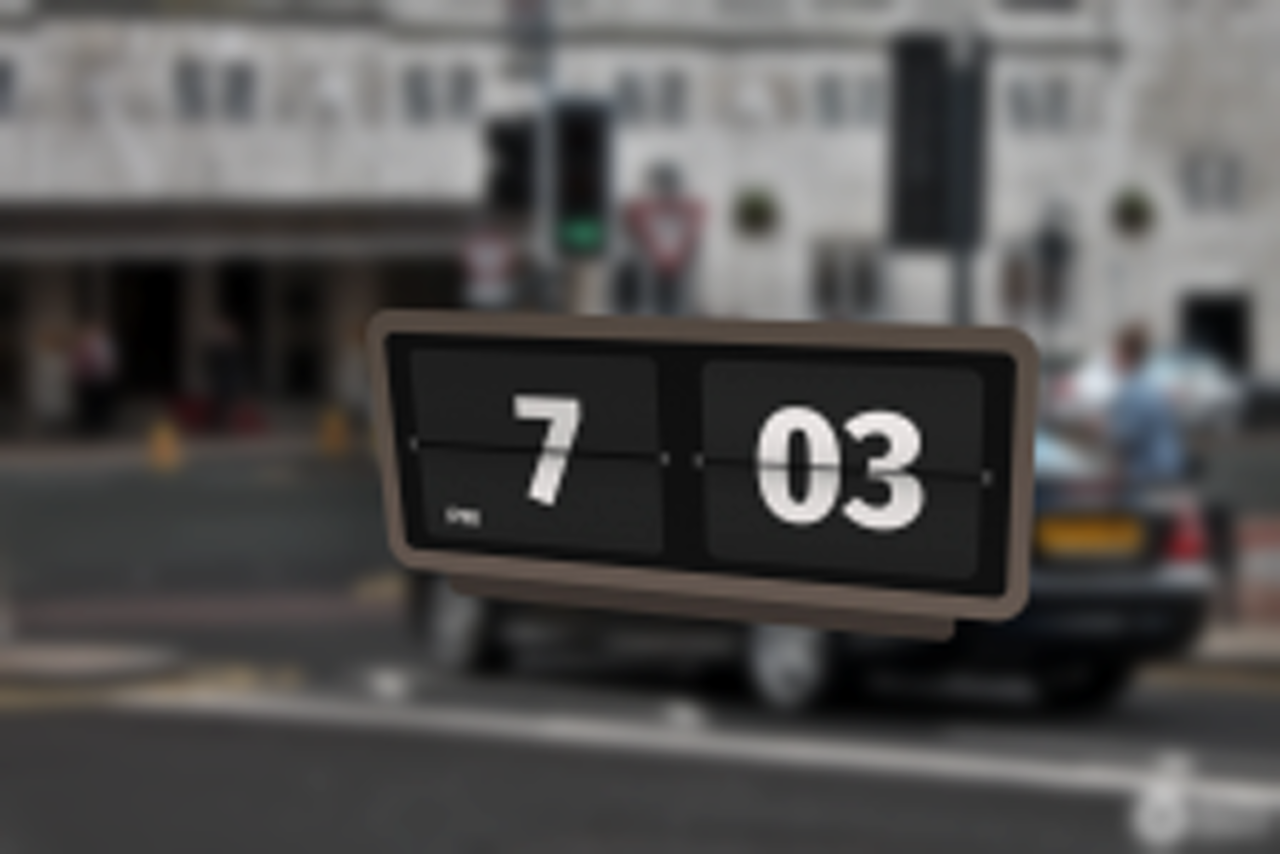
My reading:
7h03
